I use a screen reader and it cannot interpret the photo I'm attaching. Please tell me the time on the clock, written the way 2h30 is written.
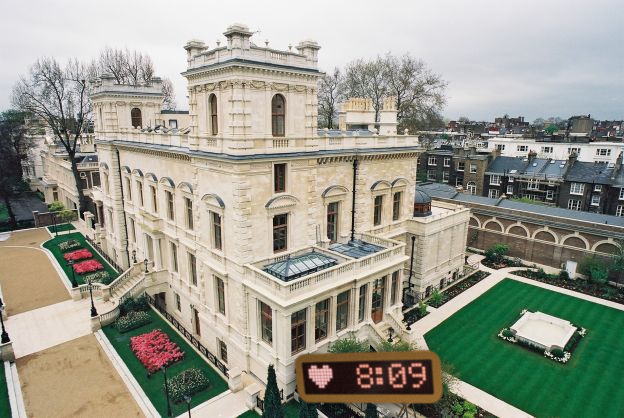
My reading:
8h09
